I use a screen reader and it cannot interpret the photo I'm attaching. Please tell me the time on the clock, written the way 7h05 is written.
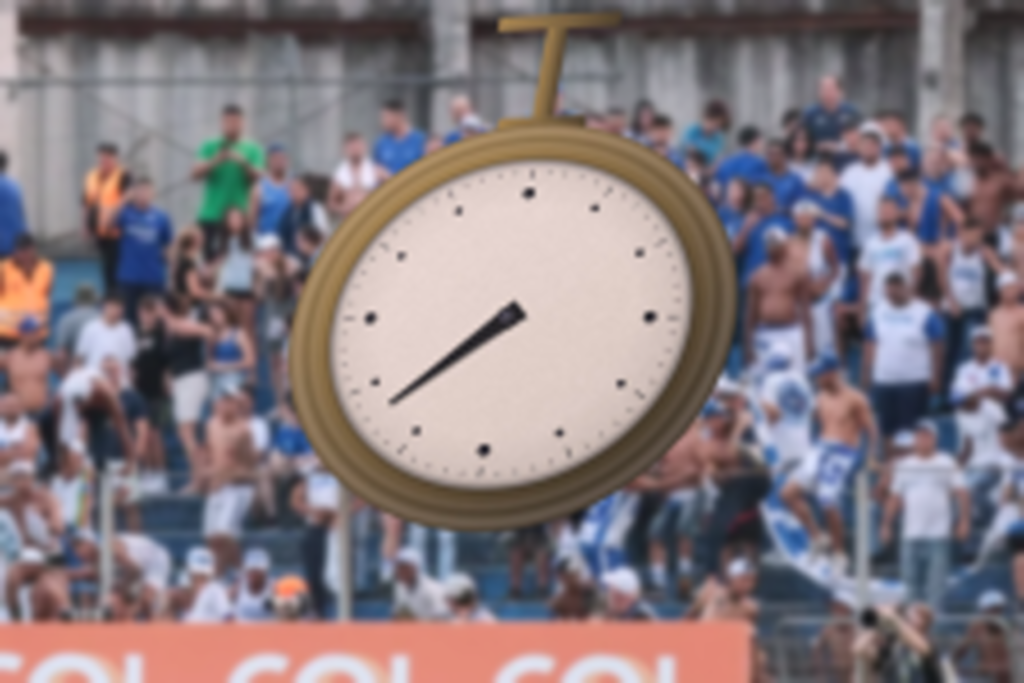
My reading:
7h38
